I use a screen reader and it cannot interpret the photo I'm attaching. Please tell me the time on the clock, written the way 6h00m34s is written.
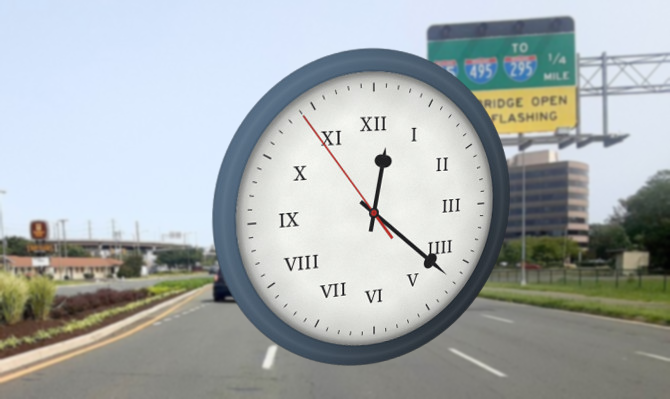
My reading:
12h21m54s
